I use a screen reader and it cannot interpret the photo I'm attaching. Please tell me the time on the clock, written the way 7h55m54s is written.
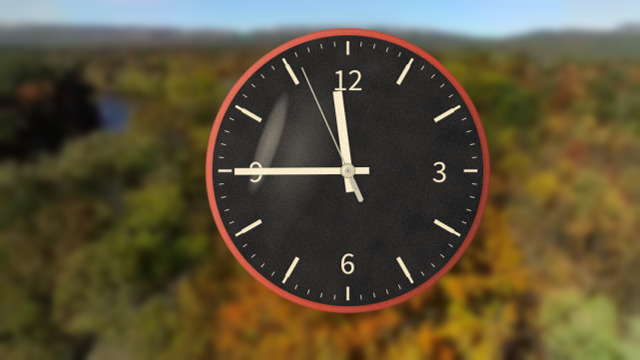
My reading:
11h44m56s
